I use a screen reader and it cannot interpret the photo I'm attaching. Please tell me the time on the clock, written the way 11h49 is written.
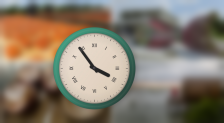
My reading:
3h54
